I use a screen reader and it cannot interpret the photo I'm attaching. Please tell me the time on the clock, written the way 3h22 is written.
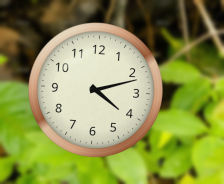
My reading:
4h12
